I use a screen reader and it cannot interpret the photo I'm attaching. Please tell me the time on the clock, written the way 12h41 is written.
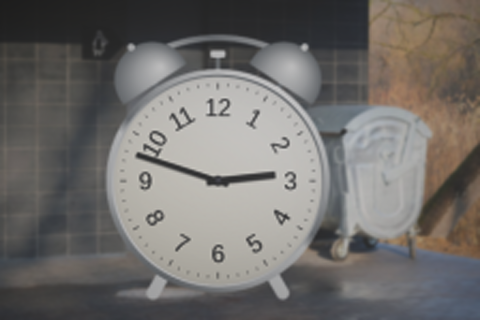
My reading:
2h48
